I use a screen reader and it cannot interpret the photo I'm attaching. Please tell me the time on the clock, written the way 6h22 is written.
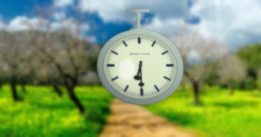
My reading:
6h30
